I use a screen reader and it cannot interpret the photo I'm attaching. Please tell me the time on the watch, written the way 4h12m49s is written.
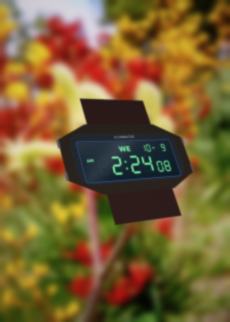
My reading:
2h24m08s
